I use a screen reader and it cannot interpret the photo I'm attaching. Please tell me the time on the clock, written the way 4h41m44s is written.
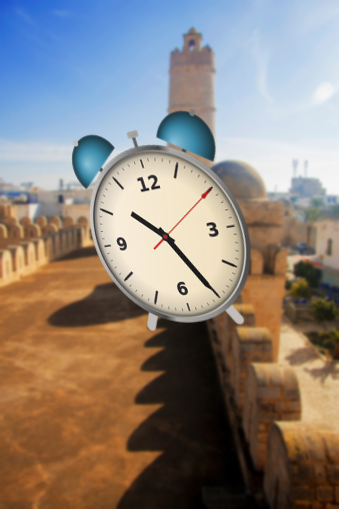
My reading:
10h25m10s
